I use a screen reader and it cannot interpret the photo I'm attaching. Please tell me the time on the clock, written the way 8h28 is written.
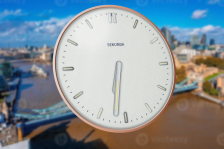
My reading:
6h32
